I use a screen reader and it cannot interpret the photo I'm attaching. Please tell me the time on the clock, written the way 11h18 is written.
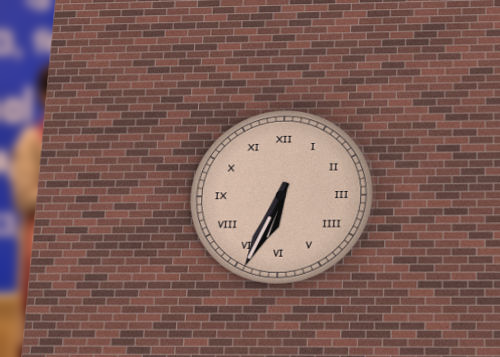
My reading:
6h34
